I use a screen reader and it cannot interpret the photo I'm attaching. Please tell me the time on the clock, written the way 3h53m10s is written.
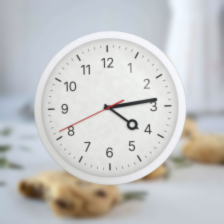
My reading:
4h13m41s
